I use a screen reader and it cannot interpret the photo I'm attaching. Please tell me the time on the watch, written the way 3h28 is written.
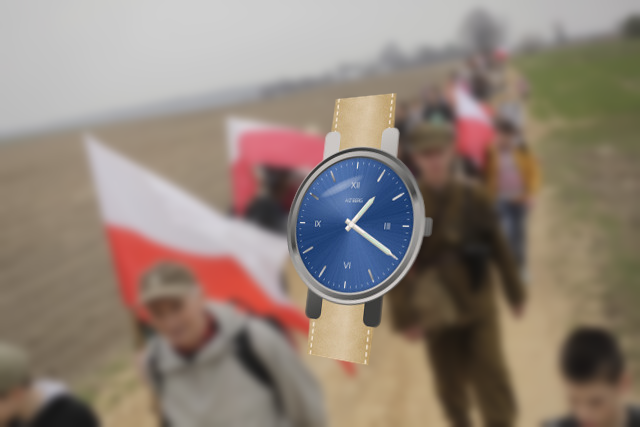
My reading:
1h20
